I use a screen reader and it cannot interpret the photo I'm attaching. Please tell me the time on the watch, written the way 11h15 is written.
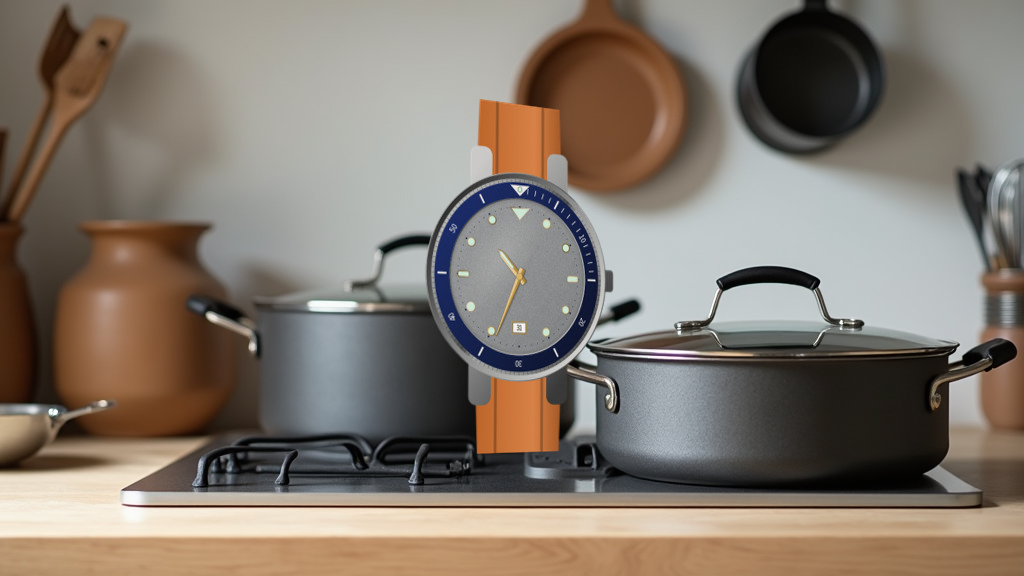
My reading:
10h34
